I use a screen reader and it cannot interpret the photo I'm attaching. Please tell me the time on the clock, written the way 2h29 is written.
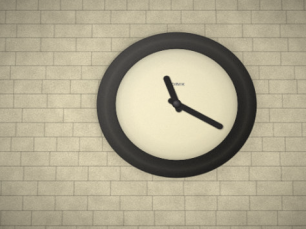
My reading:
11h20
